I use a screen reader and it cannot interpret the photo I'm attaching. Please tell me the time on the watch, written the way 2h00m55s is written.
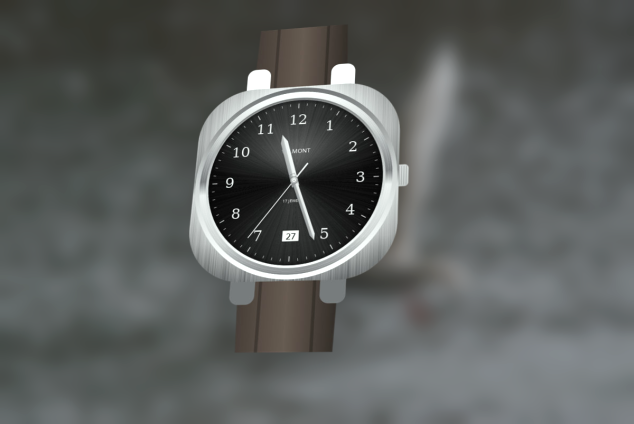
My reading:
11h26m36s
